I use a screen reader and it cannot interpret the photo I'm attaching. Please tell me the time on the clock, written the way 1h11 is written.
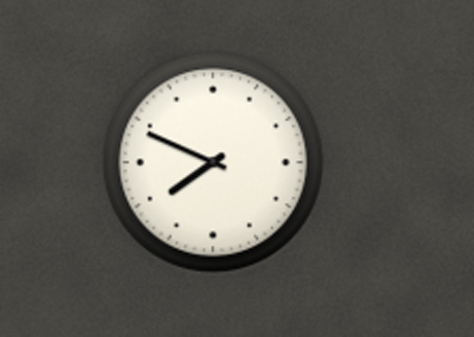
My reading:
7h49
